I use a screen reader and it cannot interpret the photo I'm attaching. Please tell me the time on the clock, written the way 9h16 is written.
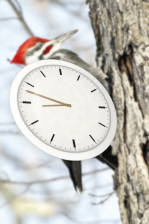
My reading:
8h48
